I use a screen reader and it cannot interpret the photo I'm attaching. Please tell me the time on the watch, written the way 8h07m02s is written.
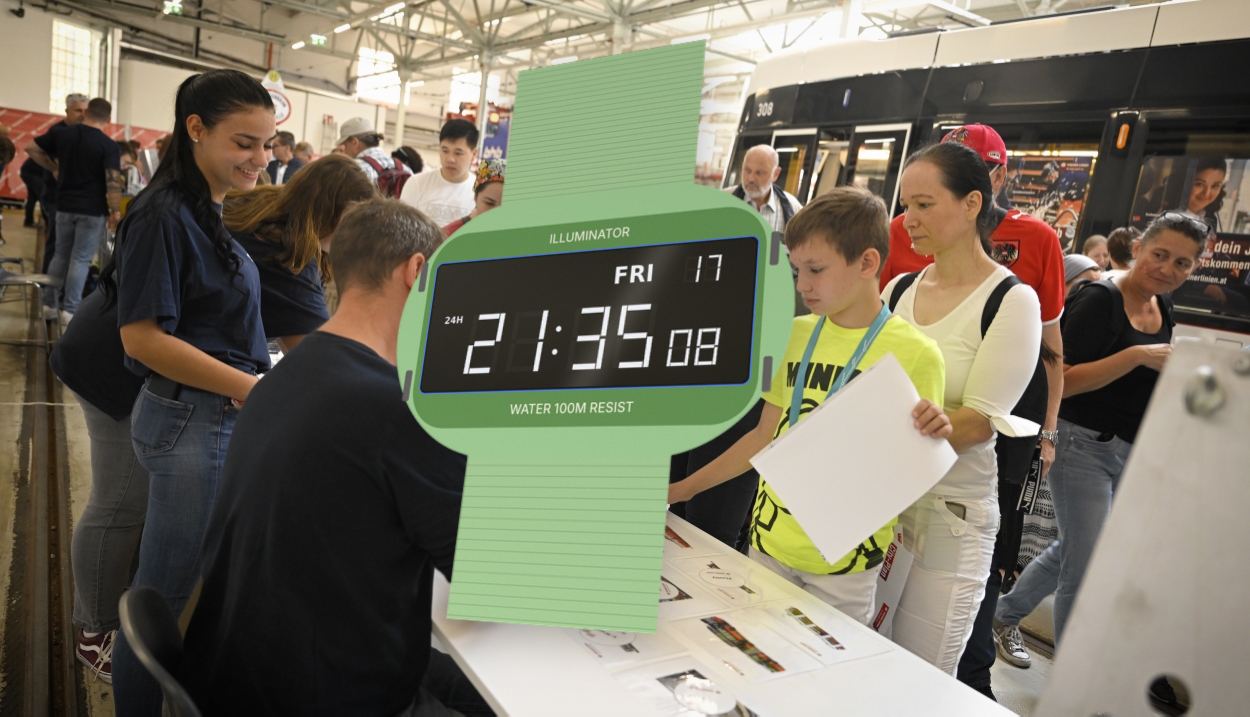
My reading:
21h35m08s
